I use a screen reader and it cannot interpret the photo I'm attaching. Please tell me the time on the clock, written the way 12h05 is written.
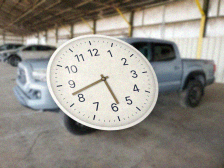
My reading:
5h42
